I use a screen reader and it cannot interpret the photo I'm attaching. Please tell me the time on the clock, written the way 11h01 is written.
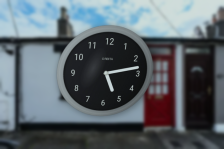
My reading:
5h13
